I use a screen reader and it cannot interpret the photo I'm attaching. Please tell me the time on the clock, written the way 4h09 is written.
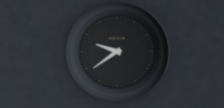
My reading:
9h39
